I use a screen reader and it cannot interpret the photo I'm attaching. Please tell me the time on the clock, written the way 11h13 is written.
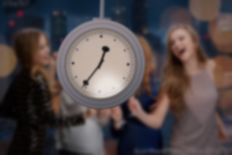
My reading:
12h36
